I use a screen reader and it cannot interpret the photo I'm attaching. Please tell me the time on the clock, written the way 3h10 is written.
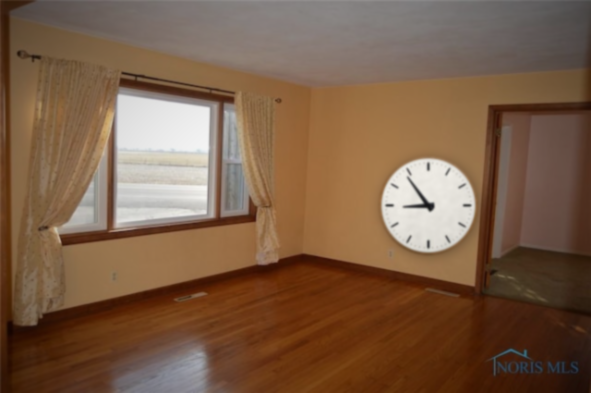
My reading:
8h54
